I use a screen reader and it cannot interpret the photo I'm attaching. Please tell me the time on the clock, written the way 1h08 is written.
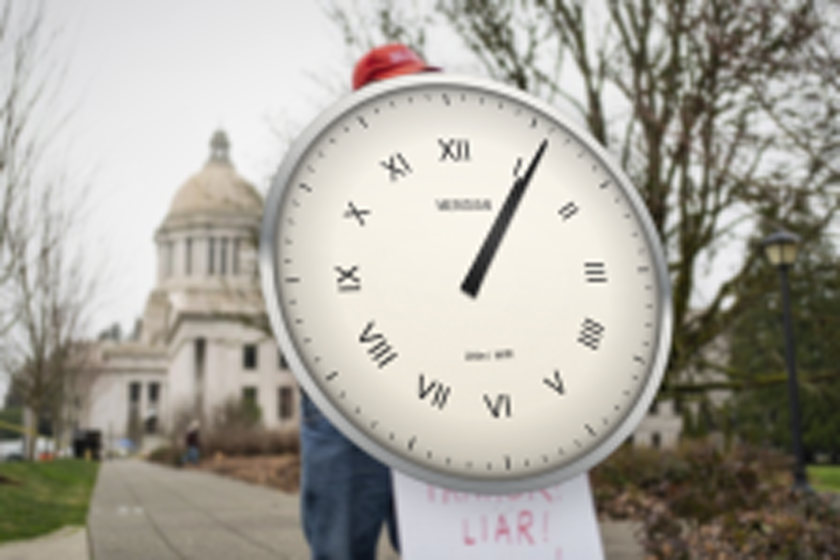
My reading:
1h06
